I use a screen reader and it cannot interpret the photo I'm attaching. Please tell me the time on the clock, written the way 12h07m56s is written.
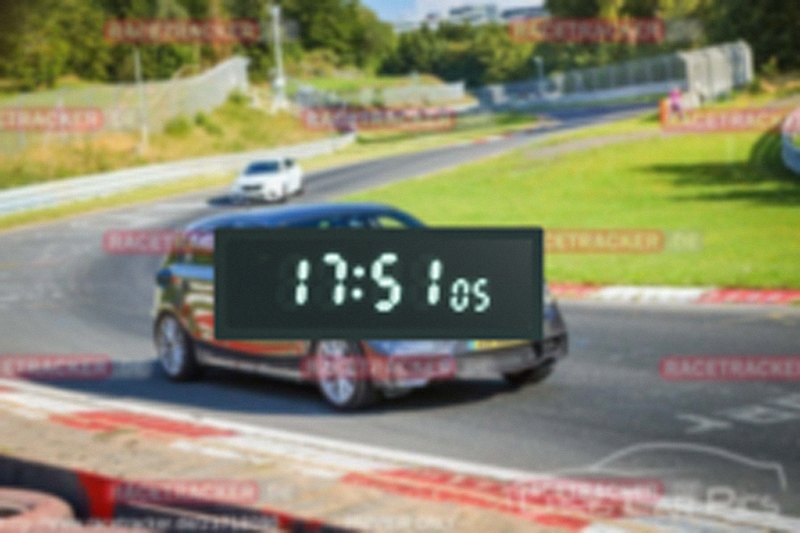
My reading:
17h51m05s
